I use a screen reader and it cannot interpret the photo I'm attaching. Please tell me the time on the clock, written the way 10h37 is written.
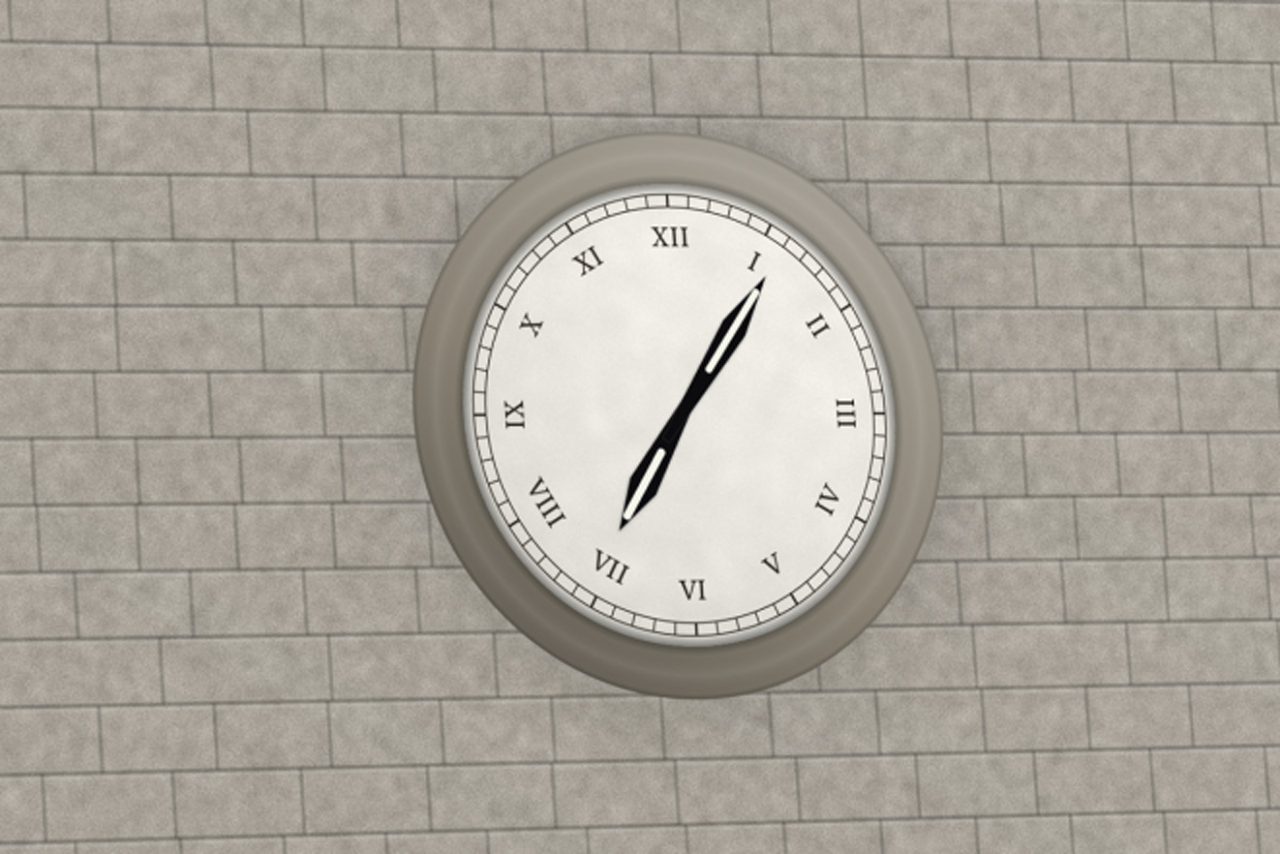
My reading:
7h06
